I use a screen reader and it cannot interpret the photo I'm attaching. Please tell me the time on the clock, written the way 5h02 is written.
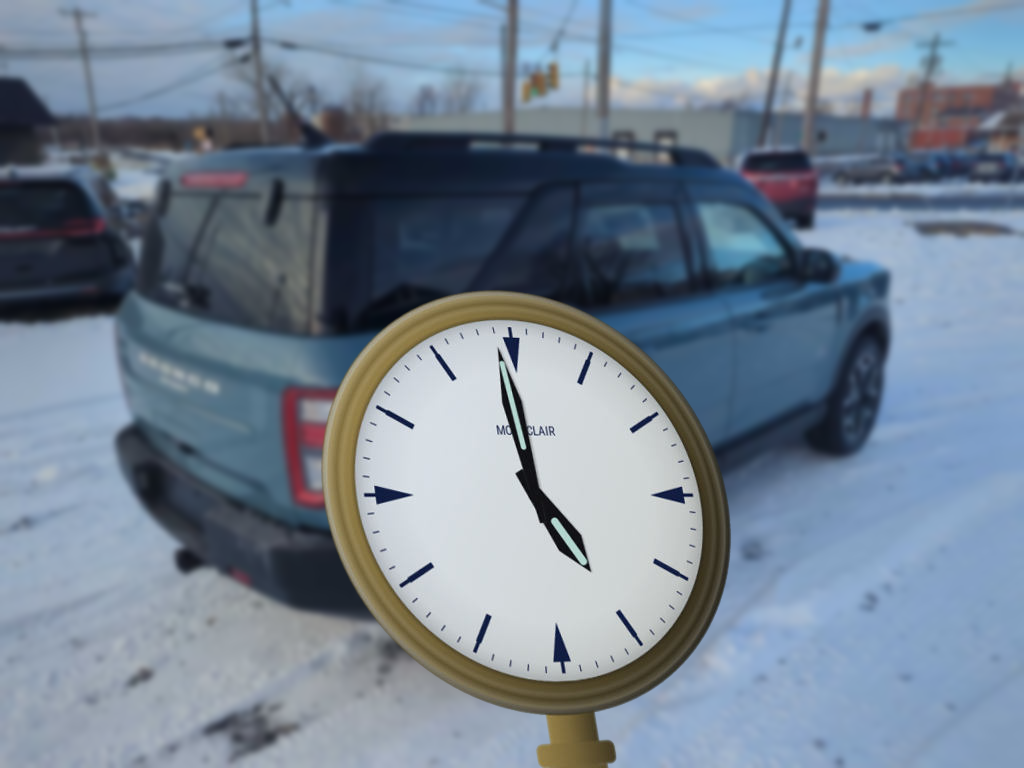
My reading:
4h59
